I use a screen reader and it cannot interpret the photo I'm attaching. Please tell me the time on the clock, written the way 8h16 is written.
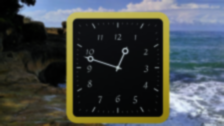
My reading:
12h48
